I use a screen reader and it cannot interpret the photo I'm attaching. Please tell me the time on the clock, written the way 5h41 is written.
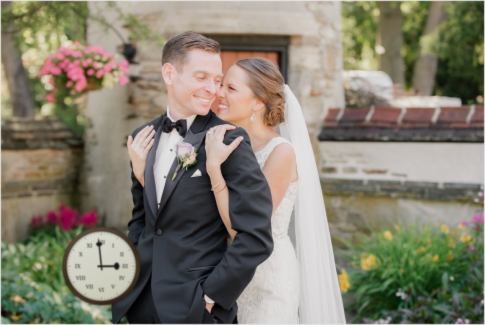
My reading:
2h59
